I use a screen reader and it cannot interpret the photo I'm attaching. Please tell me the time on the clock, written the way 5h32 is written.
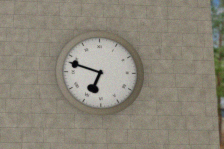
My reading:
6h48
